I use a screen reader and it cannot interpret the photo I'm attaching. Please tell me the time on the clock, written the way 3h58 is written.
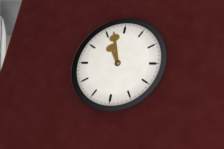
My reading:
10h57
